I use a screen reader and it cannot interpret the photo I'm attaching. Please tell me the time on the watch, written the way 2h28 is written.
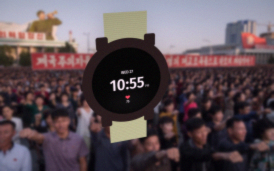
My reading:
10h55
